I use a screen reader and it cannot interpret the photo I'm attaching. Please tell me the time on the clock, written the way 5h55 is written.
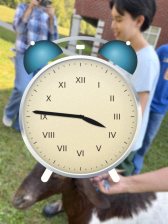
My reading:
3h46
